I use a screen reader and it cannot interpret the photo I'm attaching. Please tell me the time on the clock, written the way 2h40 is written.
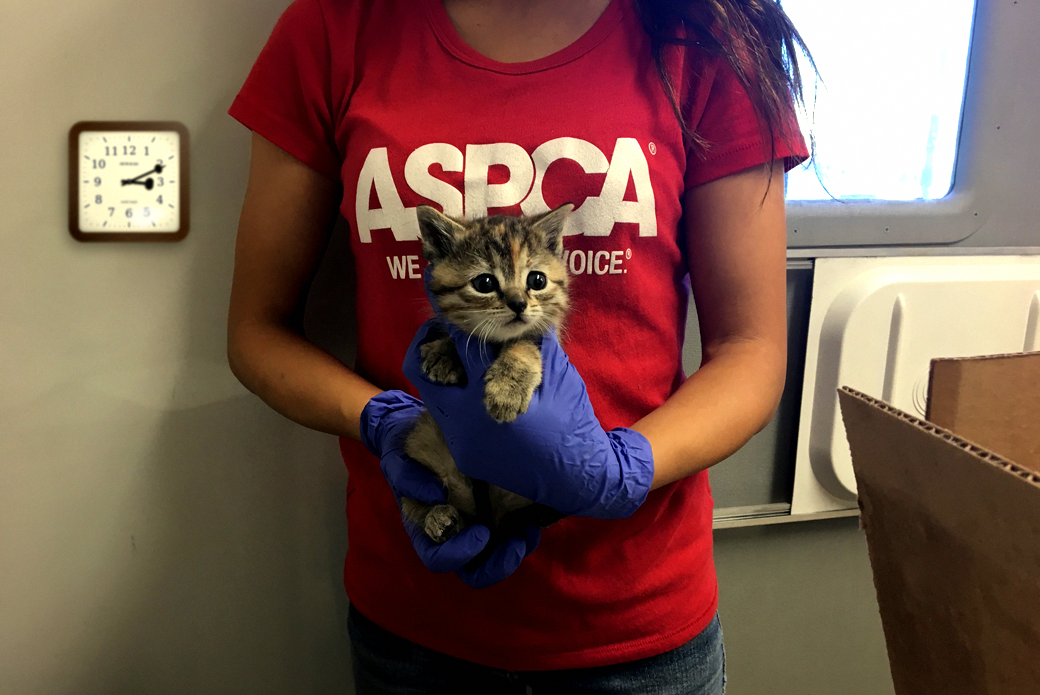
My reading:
3h11
